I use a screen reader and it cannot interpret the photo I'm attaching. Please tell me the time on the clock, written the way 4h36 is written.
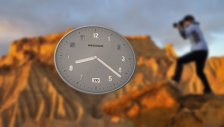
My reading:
8h22
